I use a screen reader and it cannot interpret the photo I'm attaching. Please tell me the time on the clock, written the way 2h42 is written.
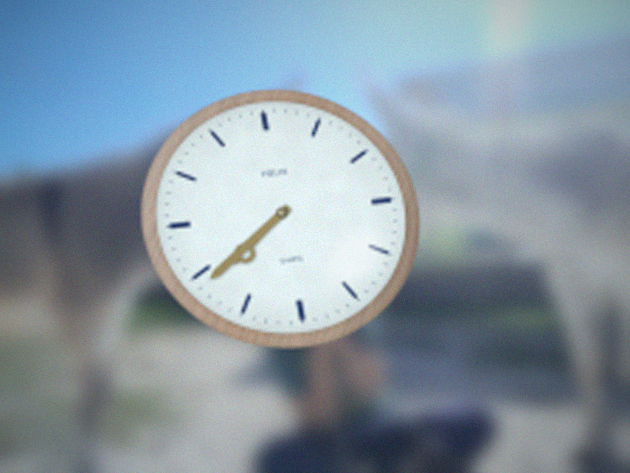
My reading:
7h39
